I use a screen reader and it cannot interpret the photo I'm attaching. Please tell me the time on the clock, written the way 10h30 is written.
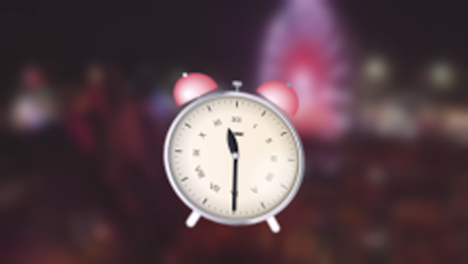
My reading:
11h30
